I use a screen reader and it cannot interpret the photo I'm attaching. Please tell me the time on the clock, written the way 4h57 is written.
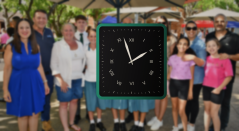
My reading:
1h57
